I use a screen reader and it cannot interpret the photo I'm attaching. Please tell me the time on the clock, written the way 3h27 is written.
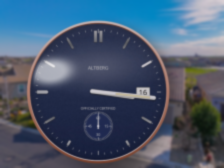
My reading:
3h16
